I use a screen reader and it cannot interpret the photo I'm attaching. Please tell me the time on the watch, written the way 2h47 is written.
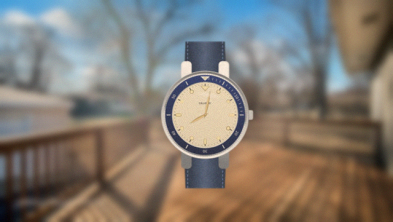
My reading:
8h02
